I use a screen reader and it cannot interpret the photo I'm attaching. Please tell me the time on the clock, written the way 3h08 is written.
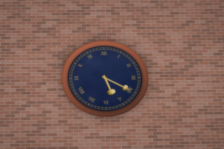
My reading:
5h20
